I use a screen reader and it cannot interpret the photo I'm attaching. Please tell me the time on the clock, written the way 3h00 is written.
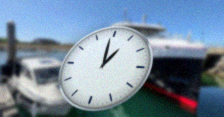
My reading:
12h59
